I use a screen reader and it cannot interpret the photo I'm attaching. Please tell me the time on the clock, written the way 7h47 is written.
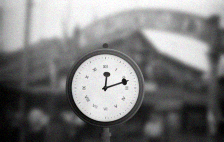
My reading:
12h12
